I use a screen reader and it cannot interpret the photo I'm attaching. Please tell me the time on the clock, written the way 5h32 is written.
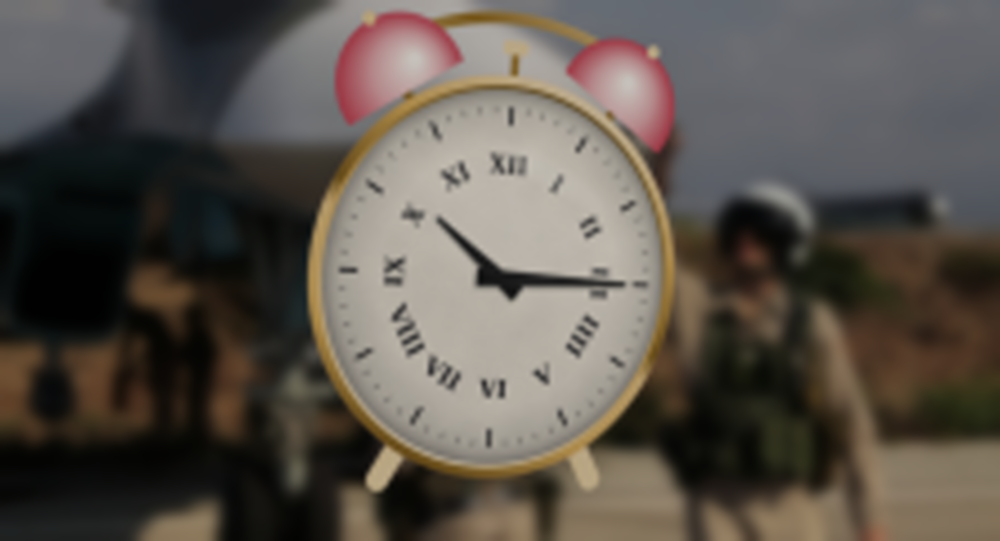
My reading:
10h15
